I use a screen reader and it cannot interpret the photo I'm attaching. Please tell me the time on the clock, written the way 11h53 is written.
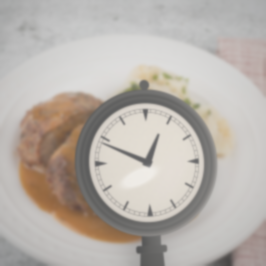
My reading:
12h49
